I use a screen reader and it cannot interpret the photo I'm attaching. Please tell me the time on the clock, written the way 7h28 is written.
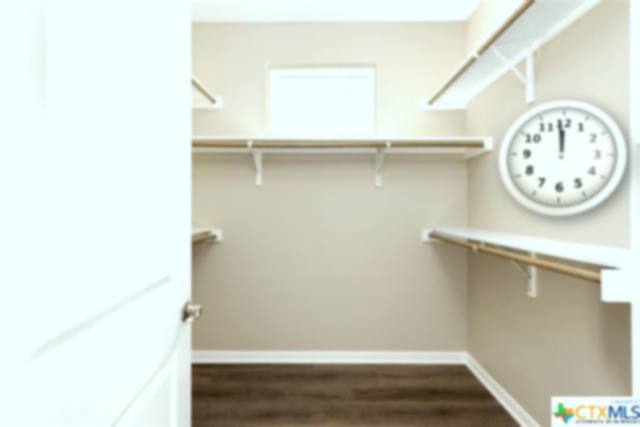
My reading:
11h59
